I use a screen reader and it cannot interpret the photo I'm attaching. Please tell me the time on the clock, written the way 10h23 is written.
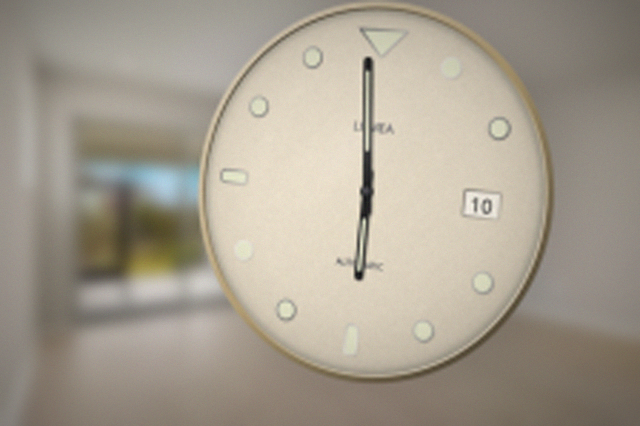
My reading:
5h59
